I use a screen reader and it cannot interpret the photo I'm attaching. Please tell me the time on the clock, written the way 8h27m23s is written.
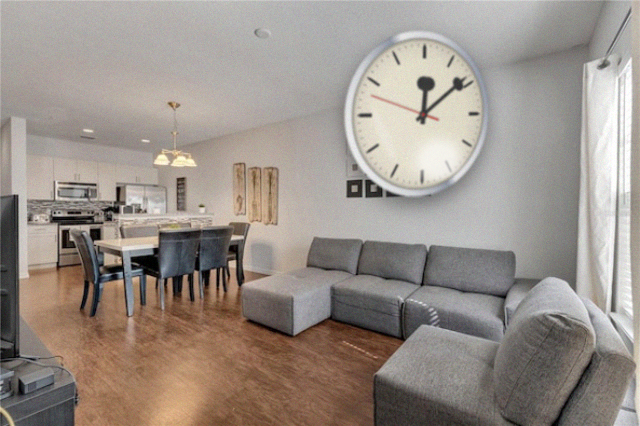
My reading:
12h08m48s
